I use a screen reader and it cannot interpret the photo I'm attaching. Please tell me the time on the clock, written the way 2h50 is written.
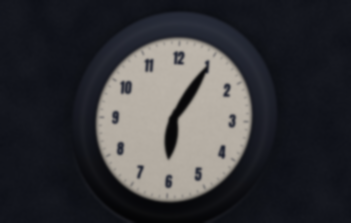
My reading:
6h05
